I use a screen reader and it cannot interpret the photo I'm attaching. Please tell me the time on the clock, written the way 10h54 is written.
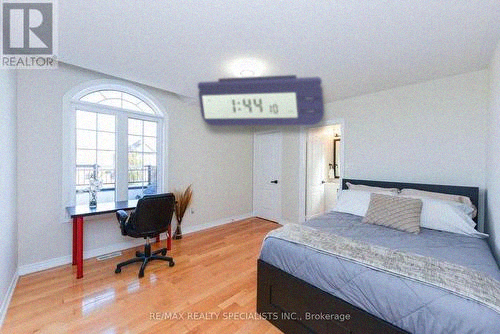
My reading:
1h44
